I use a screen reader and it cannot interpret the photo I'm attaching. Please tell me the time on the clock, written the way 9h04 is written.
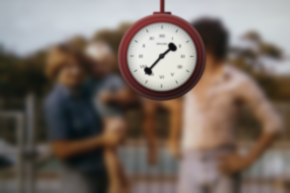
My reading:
1h37
